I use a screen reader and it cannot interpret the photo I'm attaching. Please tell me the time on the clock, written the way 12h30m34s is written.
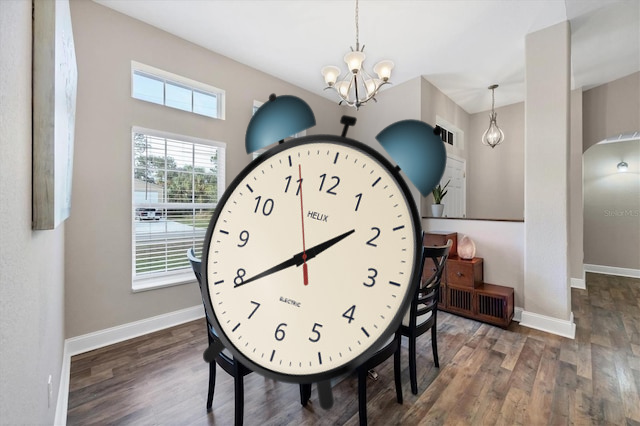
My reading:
1h38m56s
